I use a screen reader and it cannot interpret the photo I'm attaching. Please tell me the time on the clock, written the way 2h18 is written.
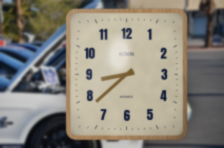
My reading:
8h38
